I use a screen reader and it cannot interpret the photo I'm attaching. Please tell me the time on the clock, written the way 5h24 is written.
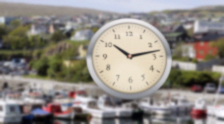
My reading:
10h13
